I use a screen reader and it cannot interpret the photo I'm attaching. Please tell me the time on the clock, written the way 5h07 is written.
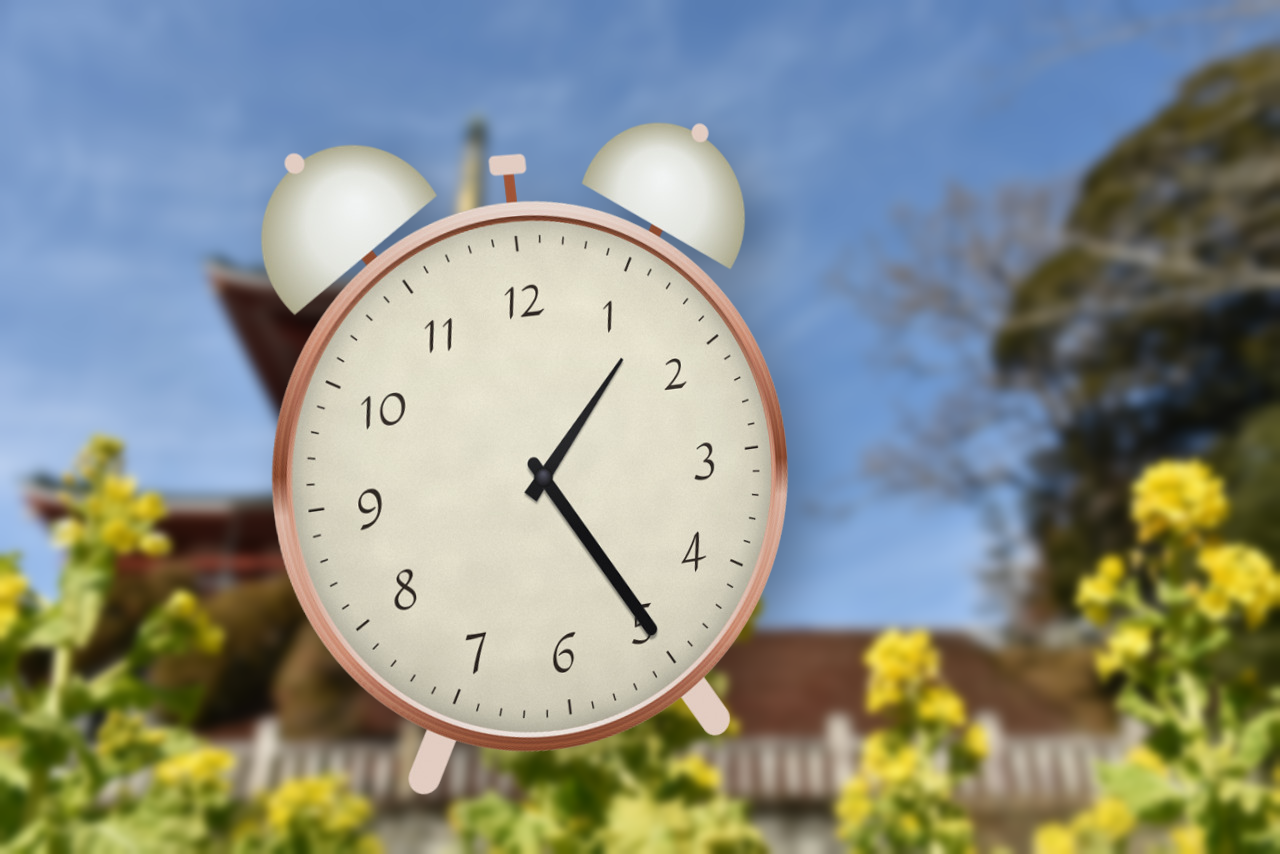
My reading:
1h25
